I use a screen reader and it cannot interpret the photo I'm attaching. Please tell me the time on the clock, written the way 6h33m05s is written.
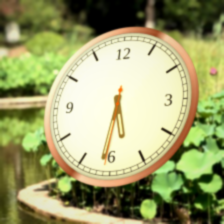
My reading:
5h31m31s
